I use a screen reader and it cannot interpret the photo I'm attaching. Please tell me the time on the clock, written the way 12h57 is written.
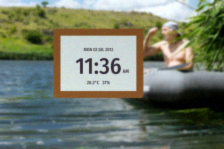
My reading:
11h36
